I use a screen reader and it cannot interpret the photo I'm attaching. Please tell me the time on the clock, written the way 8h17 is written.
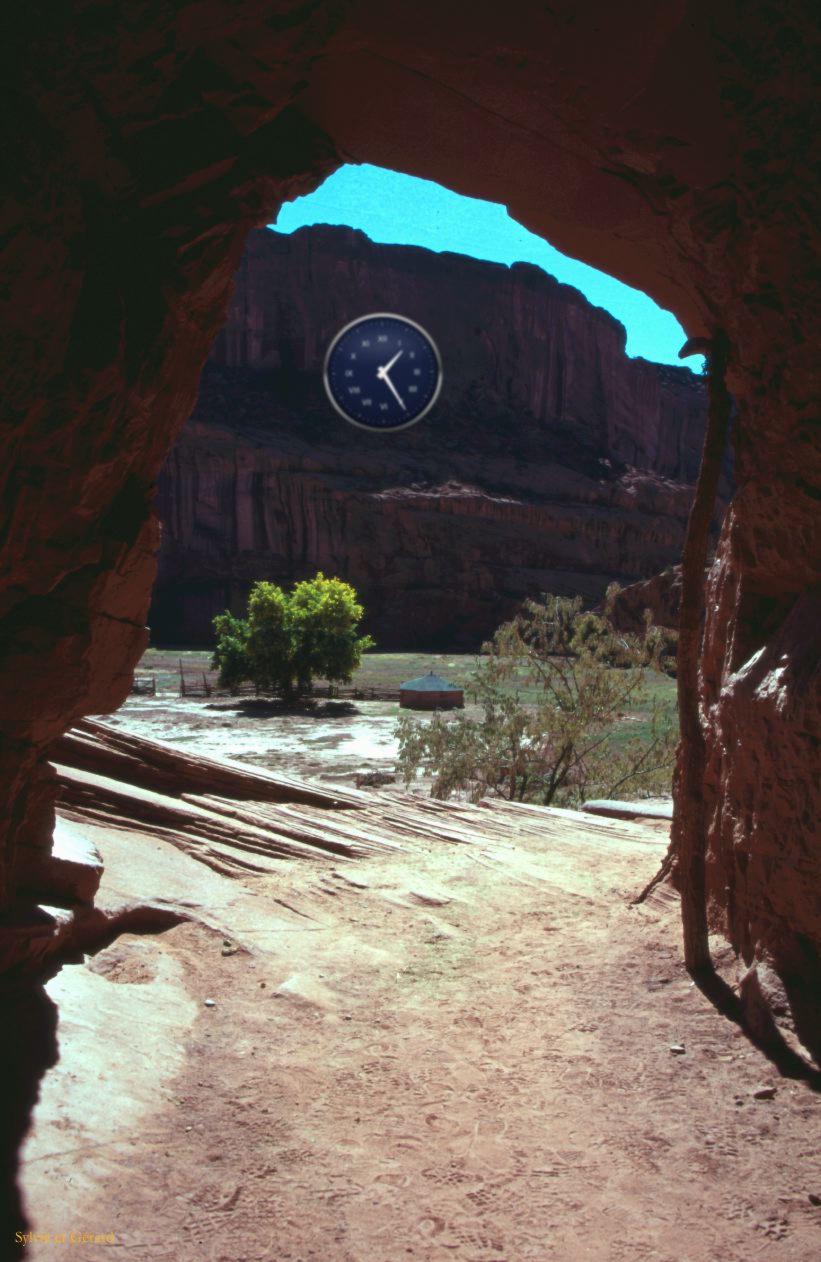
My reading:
1h25
